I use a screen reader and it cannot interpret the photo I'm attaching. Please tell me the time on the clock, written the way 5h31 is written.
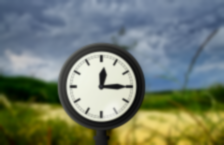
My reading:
12h15
